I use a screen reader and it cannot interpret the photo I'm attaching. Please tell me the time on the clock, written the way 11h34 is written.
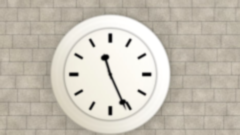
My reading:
11h26
